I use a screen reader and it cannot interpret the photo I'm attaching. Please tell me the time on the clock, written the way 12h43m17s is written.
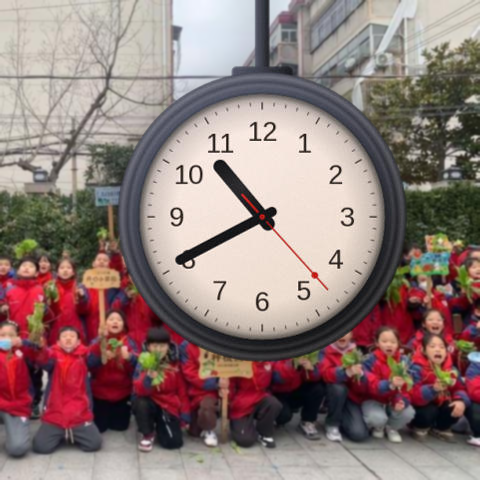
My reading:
10h40m23s
